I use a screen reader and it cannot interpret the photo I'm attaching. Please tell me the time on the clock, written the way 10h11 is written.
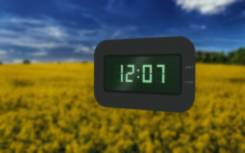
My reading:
12h07
